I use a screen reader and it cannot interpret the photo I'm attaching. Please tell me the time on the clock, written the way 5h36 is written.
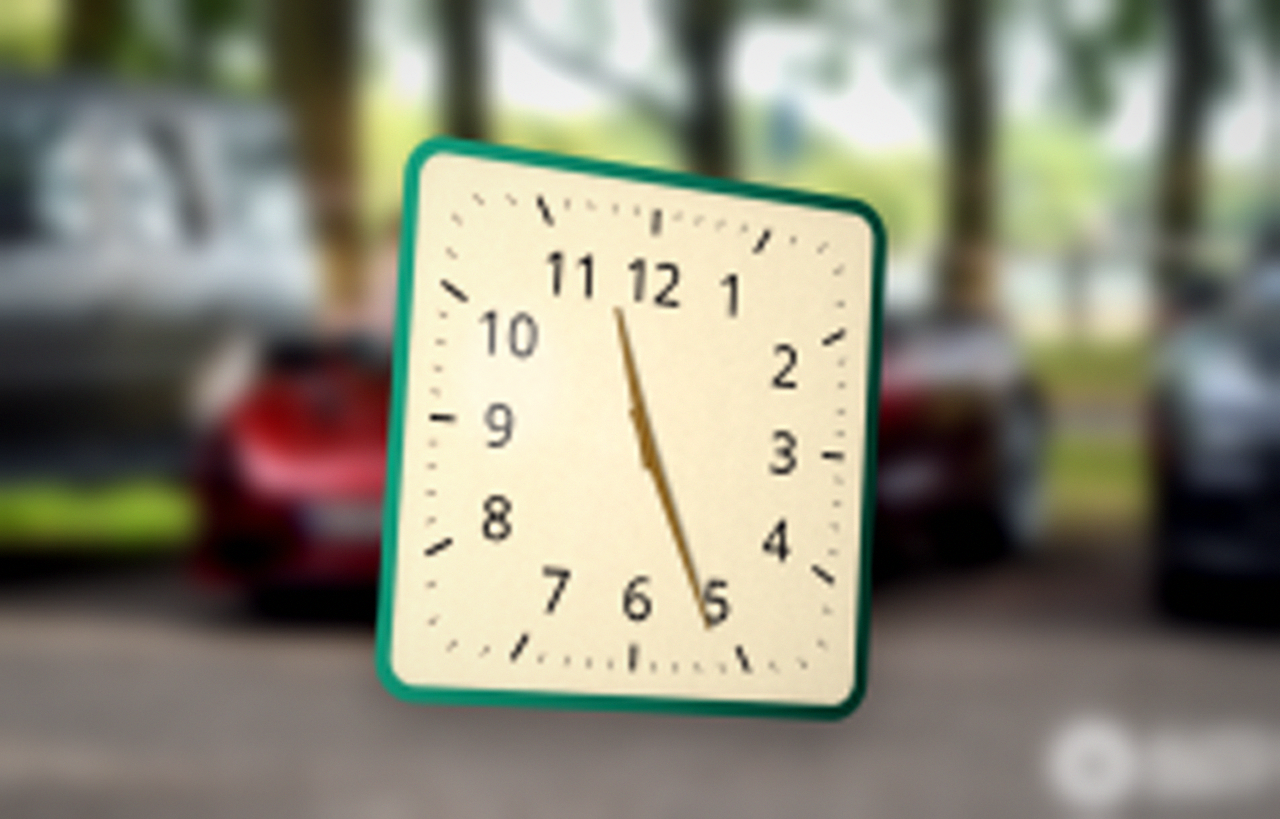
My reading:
11h26
